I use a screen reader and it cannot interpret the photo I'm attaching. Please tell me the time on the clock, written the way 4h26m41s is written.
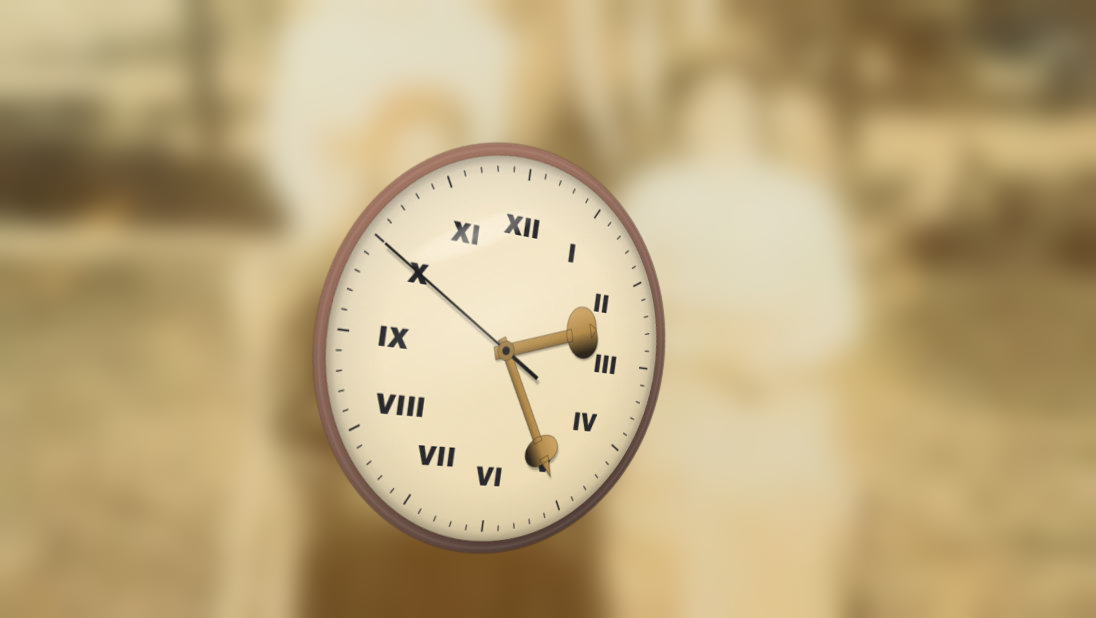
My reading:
2h24m50s
